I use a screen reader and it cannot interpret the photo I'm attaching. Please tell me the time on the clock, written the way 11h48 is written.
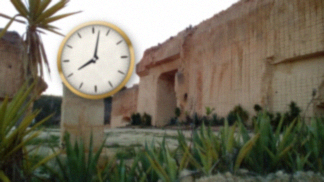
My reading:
8h02
